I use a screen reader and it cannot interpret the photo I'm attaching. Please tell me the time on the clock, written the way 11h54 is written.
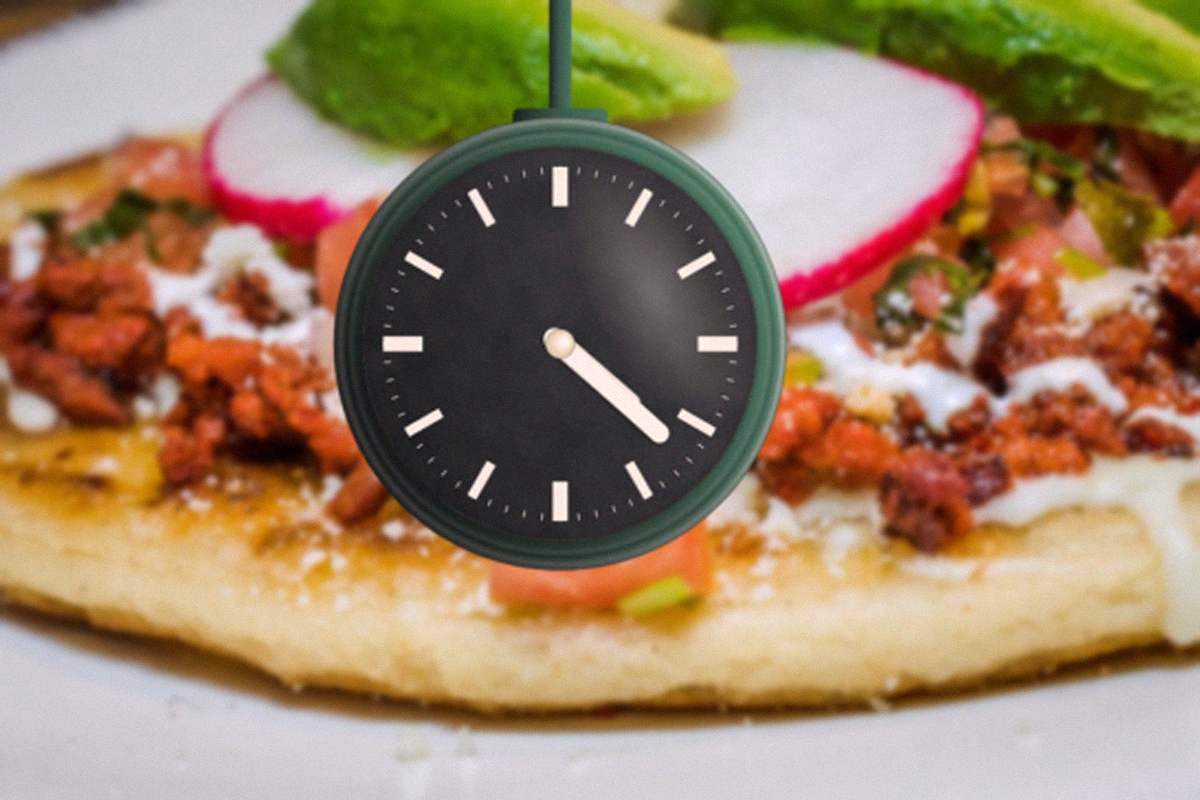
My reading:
4h22
